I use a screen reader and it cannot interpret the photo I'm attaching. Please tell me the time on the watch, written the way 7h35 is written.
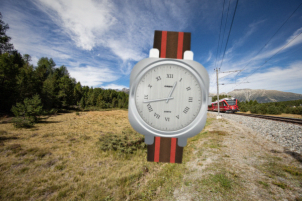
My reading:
12h43
